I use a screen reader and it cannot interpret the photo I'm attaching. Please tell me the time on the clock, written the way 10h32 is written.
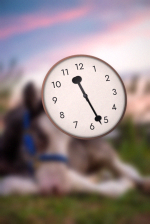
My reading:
11h27
